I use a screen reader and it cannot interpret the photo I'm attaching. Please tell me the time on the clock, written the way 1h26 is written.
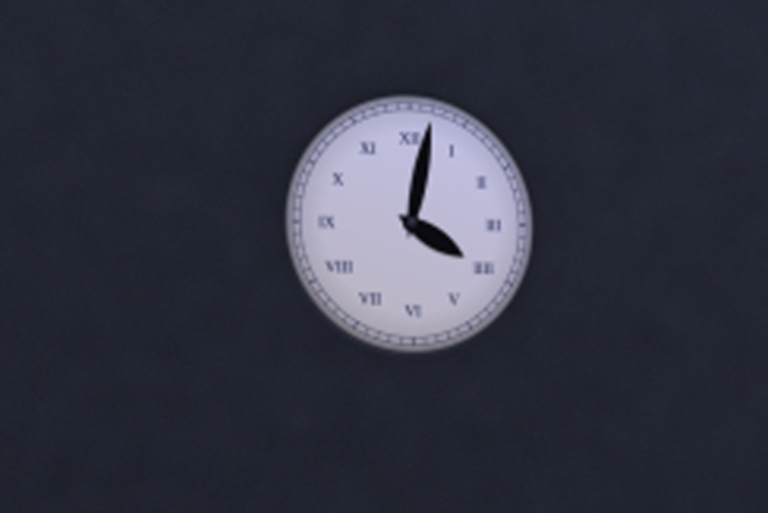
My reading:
4h02
